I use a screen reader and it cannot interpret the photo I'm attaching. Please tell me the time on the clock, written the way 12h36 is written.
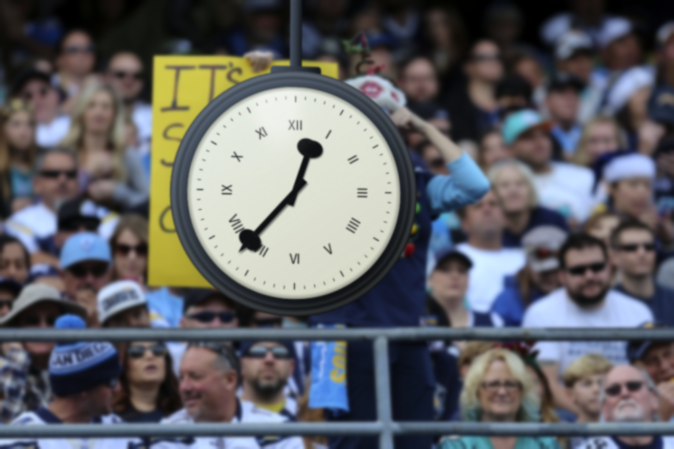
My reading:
12h37
